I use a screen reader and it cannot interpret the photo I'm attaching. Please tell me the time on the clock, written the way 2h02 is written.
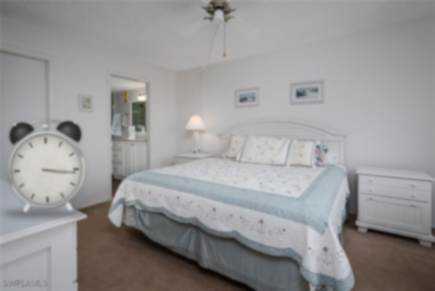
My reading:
3h16
